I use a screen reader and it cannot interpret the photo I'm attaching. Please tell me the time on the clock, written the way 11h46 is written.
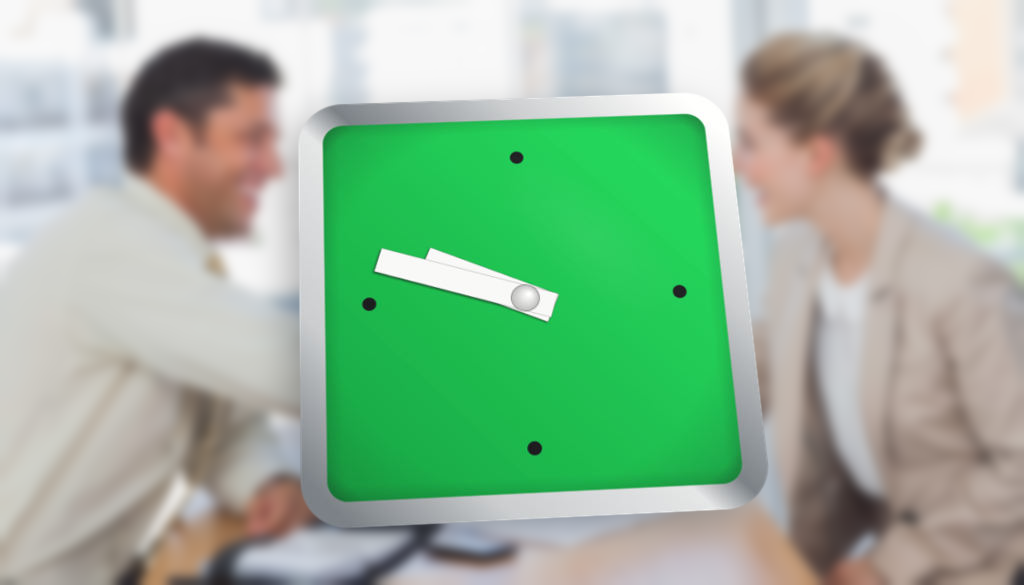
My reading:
9h48
